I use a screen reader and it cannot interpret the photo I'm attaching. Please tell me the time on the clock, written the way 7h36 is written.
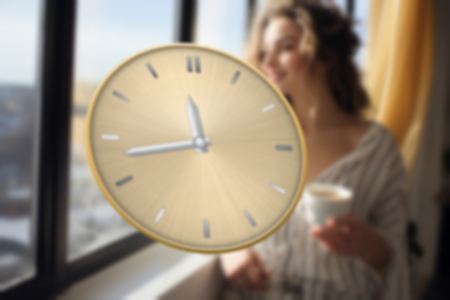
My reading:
11h43
